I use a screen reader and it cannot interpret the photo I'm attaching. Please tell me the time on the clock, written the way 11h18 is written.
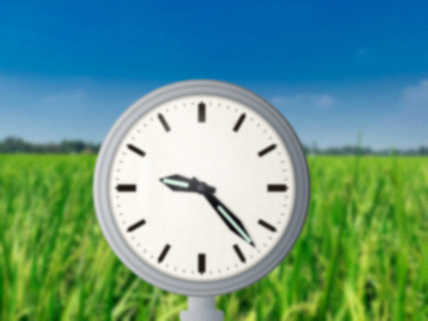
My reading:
9h23
